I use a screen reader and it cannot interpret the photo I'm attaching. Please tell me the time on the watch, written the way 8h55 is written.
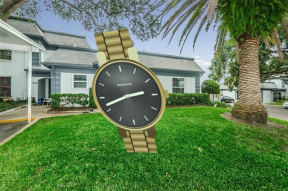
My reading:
2h42
